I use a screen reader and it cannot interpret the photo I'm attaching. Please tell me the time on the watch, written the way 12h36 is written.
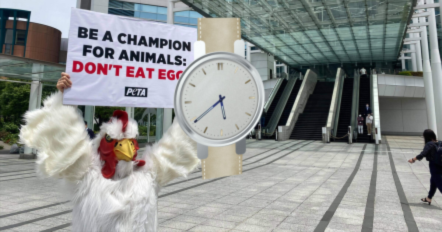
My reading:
5h39
